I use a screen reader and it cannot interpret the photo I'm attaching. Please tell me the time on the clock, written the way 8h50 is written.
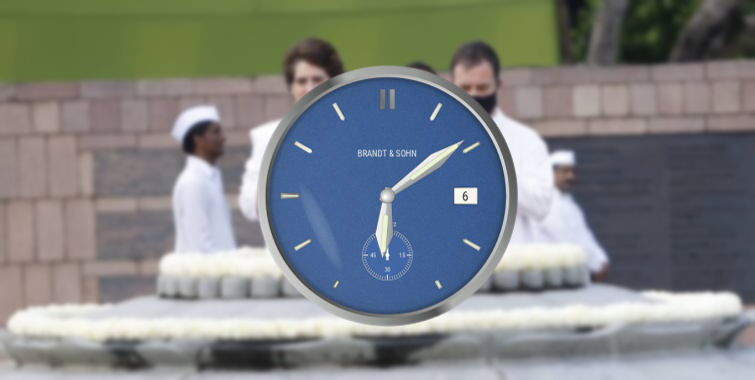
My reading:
6h09
